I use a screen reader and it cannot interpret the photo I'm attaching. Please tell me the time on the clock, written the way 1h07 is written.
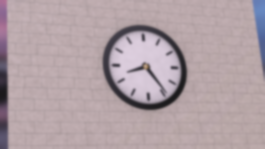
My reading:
8h24
